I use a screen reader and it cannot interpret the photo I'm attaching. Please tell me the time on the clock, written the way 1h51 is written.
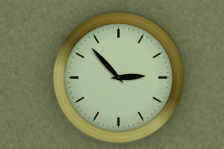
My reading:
2h53
